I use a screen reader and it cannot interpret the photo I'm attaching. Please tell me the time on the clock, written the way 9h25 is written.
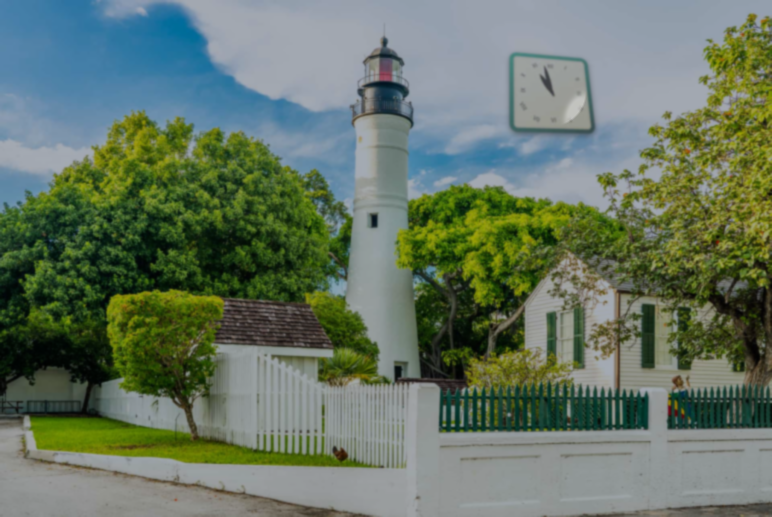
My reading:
10h58
